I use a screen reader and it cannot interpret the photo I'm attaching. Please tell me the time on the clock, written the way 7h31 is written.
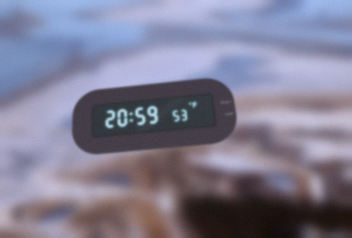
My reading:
20h59
